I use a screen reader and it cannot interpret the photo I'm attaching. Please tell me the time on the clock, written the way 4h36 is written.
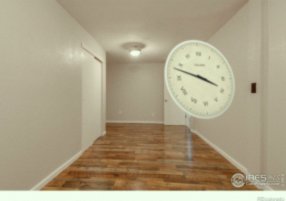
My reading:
3h48
